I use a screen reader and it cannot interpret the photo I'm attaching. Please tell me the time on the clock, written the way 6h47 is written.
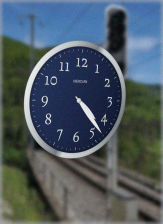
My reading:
4h23
